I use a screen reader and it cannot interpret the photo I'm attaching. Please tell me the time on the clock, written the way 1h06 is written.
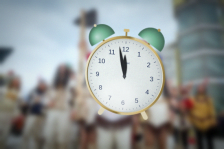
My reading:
11h58
